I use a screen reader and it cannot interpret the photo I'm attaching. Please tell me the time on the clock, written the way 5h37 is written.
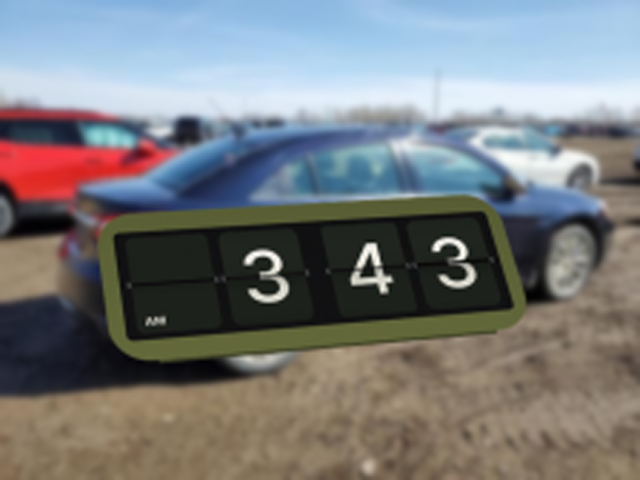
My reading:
3h43
